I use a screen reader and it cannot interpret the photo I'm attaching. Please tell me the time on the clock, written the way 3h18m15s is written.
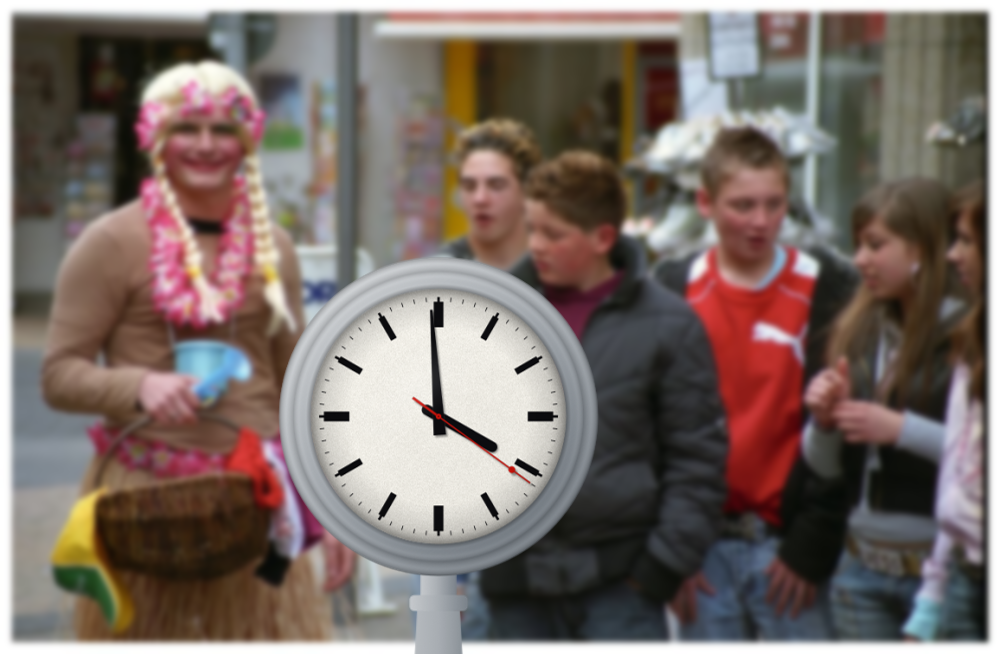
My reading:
3h59m21s
